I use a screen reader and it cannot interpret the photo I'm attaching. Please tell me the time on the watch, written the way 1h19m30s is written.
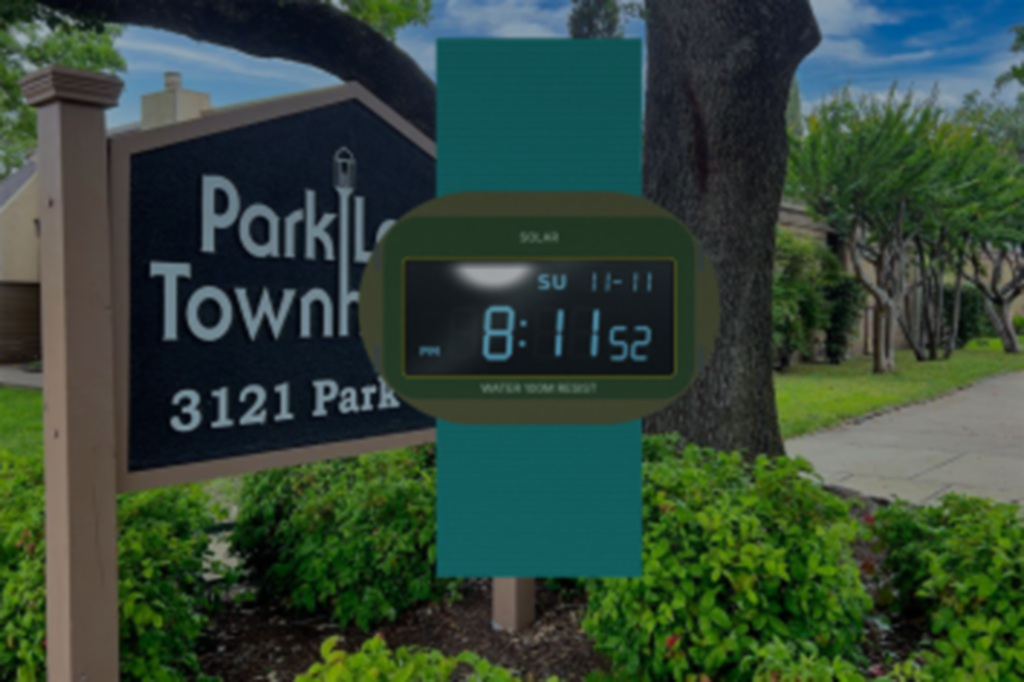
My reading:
8h11m52s
